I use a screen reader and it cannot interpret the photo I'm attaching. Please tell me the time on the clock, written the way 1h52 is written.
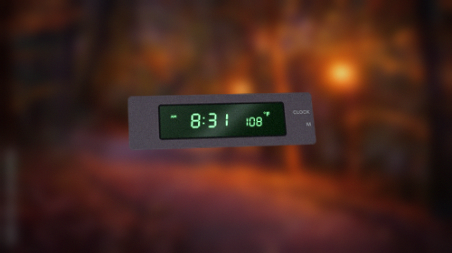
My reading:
8h31
